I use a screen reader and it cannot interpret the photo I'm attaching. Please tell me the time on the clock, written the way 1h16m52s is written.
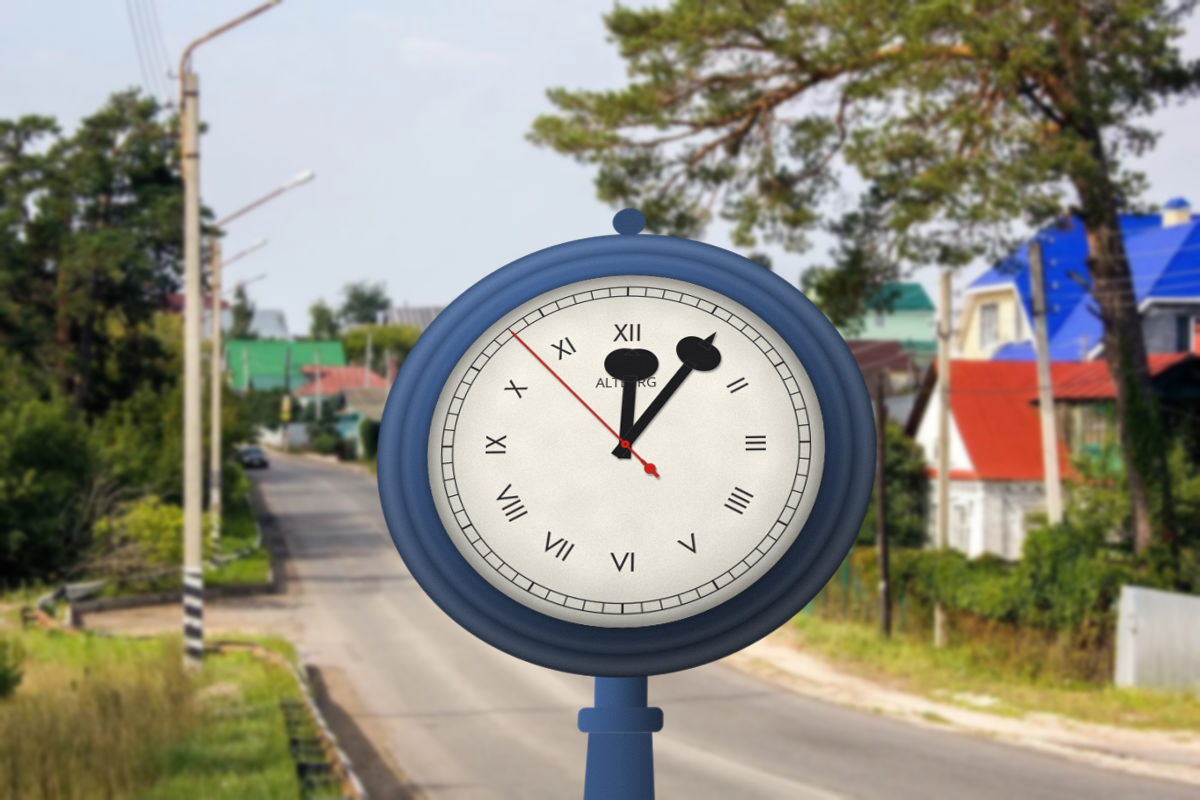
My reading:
12h05m53s
